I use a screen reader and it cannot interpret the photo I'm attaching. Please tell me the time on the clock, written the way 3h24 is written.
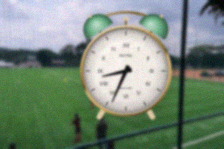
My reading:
8h34
